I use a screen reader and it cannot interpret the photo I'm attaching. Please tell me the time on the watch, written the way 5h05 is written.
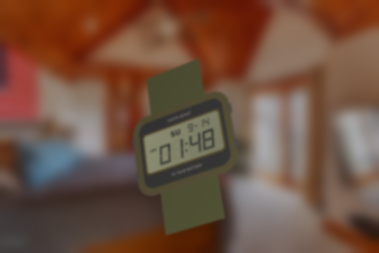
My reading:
1h48
